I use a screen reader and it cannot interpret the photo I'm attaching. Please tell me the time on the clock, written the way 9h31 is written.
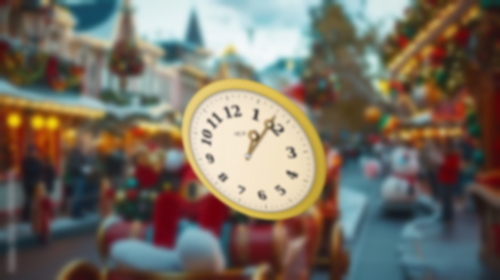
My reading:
1h08
